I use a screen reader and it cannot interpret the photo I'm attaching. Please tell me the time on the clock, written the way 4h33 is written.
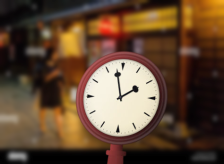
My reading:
1h58
